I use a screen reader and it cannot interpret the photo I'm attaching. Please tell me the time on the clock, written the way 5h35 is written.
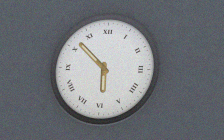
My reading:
5h52
